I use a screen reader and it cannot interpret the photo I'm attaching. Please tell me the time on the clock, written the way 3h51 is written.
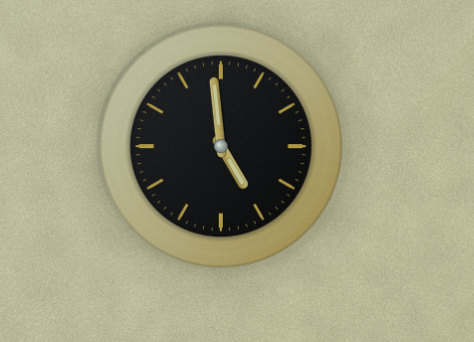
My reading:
4h59
